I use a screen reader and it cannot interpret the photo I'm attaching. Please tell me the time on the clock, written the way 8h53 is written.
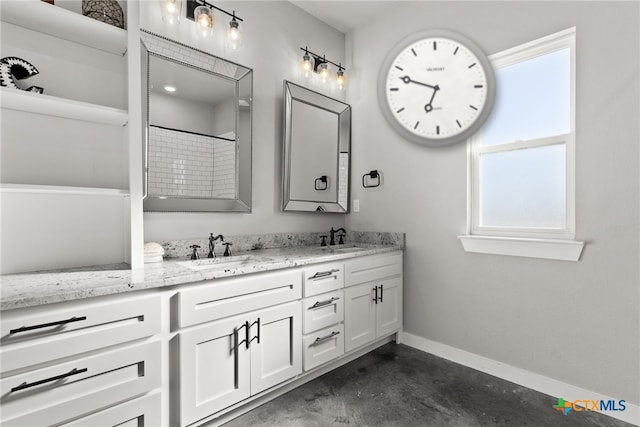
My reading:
6h48
